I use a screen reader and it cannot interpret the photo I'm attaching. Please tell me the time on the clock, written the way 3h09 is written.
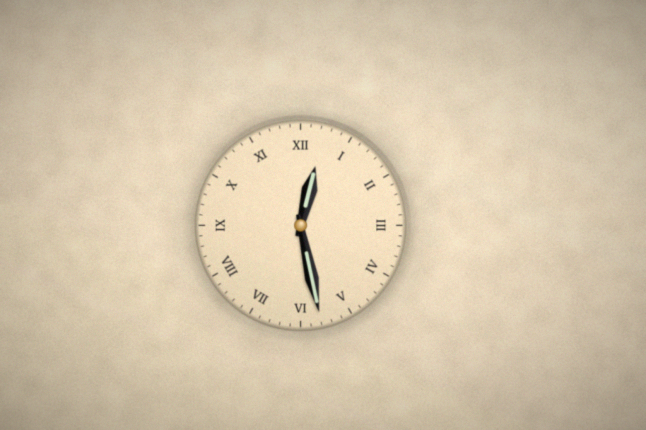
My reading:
12h28
